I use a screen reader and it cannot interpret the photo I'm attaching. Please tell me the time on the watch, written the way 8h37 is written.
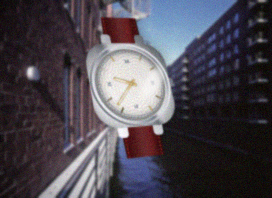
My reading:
9h37
